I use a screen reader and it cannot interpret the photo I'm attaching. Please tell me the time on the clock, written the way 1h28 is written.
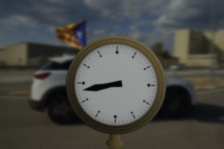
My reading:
8h43
